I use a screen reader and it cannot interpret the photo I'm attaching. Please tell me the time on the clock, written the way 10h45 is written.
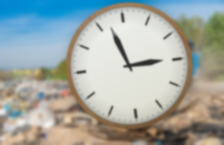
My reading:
2h57
